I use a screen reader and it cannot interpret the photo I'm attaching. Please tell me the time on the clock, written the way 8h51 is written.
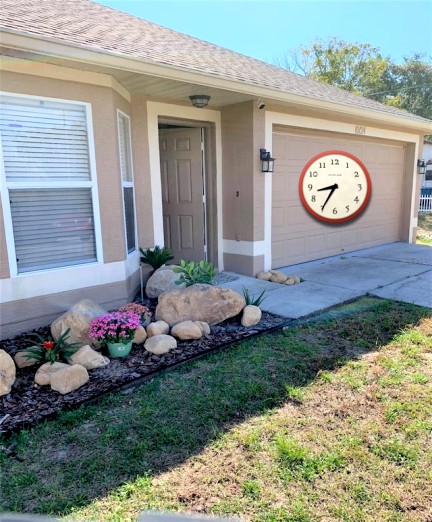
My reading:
8h35
